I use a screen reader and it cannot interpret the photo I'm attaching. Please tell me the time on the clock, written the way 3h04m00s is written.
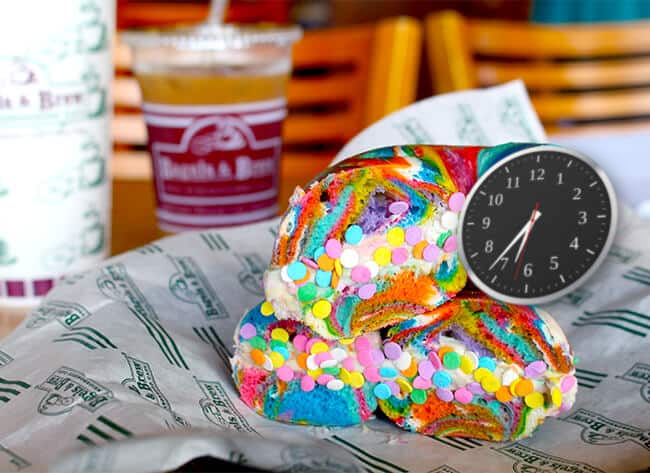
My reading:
6h36m32s
